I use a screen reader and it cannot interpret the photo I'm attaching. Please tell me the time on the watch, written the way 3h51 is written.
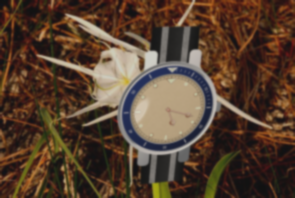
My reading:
5h18
